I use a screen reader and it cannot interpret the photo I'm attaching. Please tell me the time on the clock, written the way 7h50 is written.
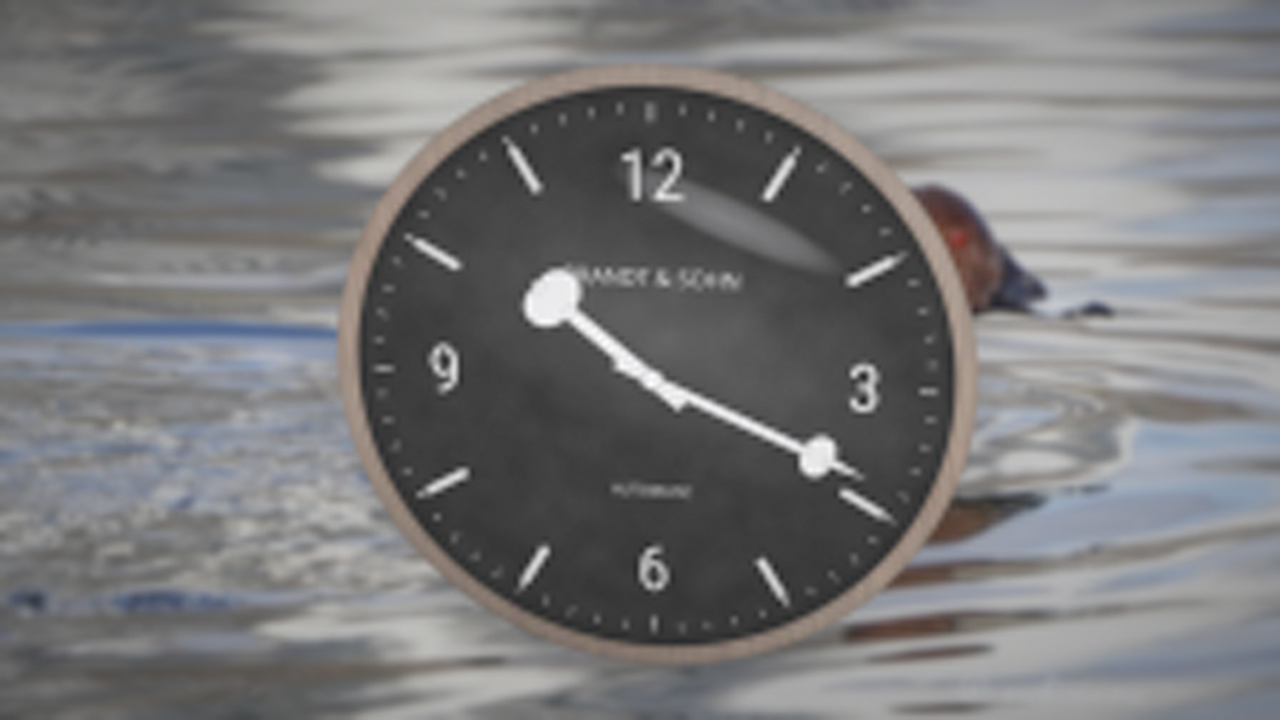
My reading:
10h19
